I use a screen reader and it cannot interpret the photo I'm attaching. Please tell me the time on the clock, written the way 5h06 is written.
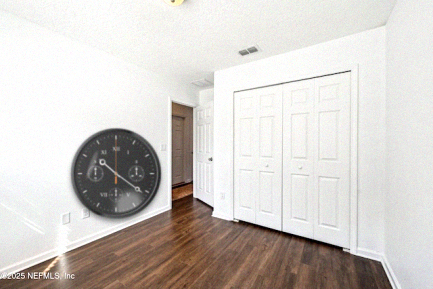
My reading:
10h21
